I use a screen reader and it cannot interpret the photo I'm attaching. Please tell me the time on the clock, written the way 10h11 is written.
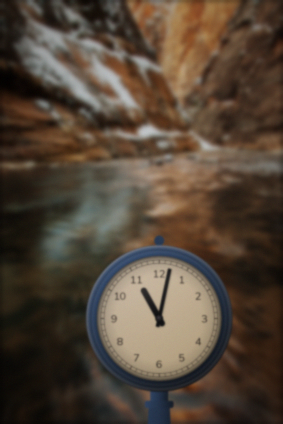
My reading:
11h02
